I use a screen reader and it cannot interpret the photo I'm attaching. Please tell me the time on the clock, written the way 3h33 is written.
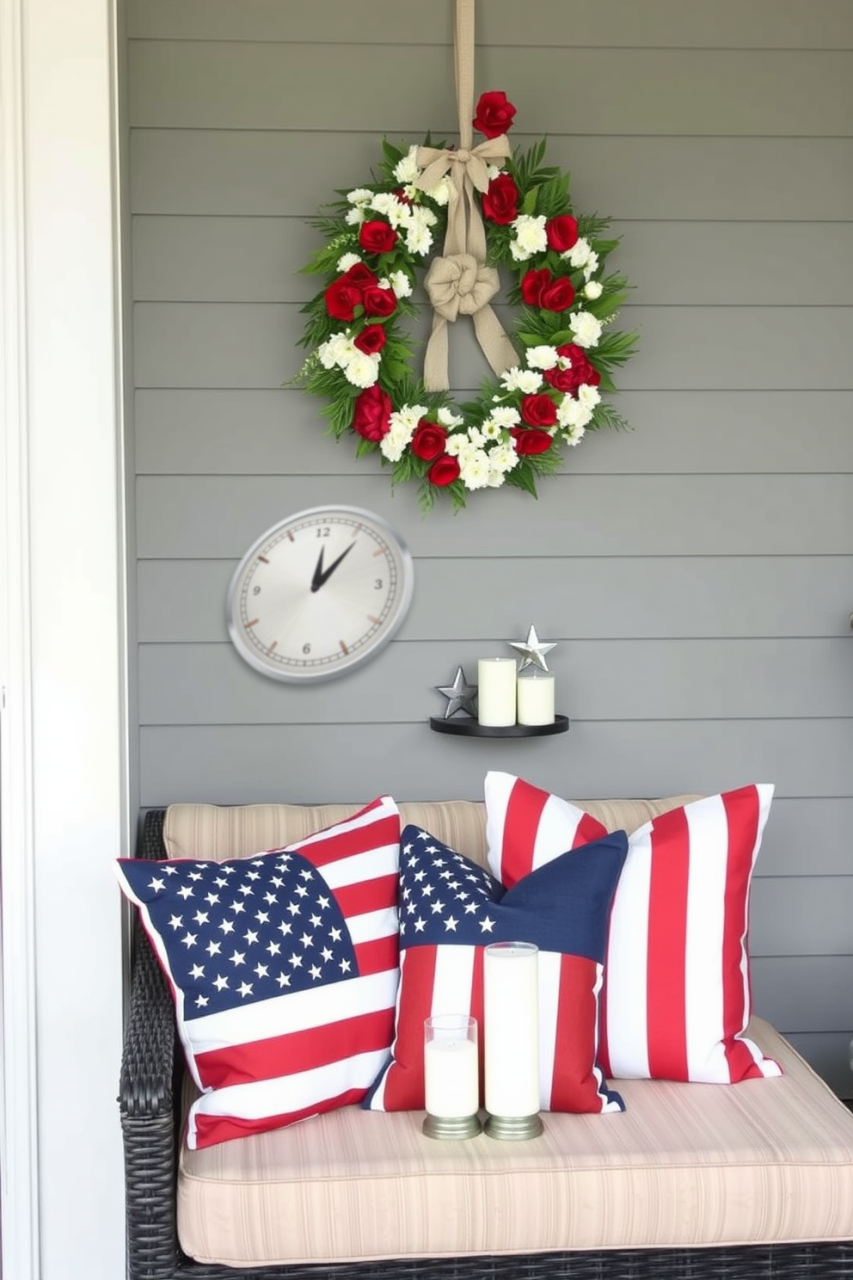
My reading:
12h06
